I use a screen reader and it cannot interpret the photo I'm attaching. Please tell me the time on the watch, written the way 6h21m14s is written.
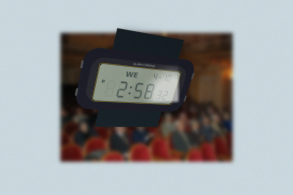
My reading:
2h58m32s
